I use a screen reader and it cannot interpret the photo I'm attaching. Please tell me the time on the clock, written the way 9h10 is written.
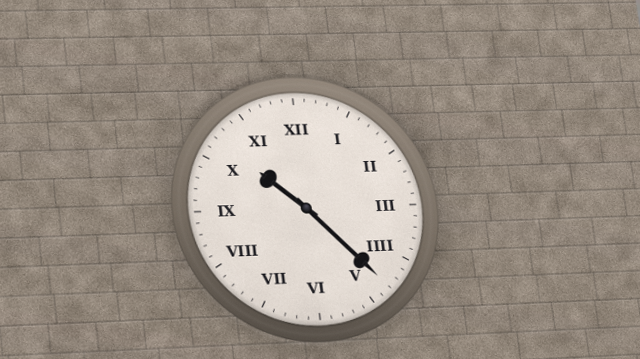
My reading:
10h23
